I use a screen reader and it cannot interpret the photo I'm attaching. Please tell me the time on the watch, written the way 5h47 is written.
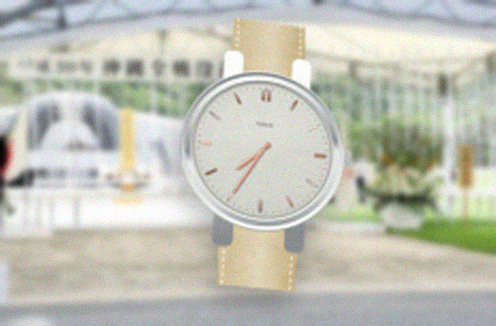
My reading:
7h35
